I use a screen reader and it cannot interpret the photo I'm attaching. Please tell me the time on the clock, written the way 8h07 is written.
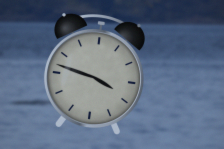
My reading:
3h47
